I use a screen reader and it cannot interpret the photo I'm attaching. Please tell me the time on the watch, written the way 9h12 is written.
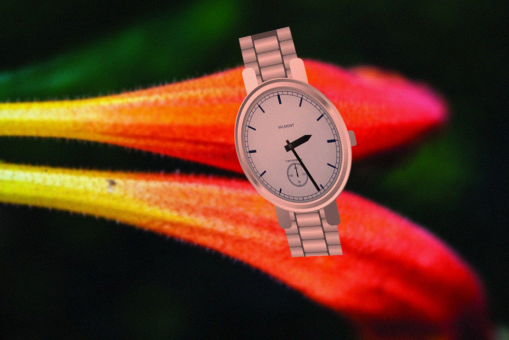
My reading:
2h26
